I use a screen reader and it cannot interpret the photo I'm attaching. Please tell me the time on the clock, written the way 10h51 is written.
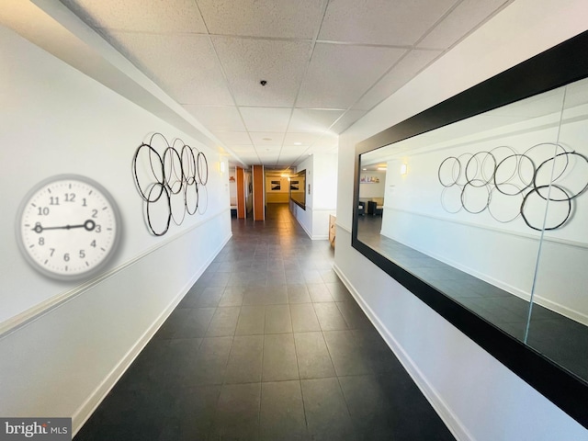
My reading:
2h44
